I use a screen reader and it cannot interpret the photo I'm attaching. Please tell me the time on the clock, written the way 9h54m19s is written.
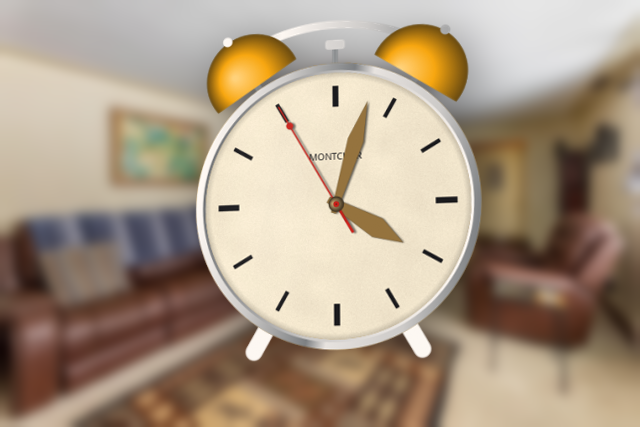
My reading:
4h02m55s
